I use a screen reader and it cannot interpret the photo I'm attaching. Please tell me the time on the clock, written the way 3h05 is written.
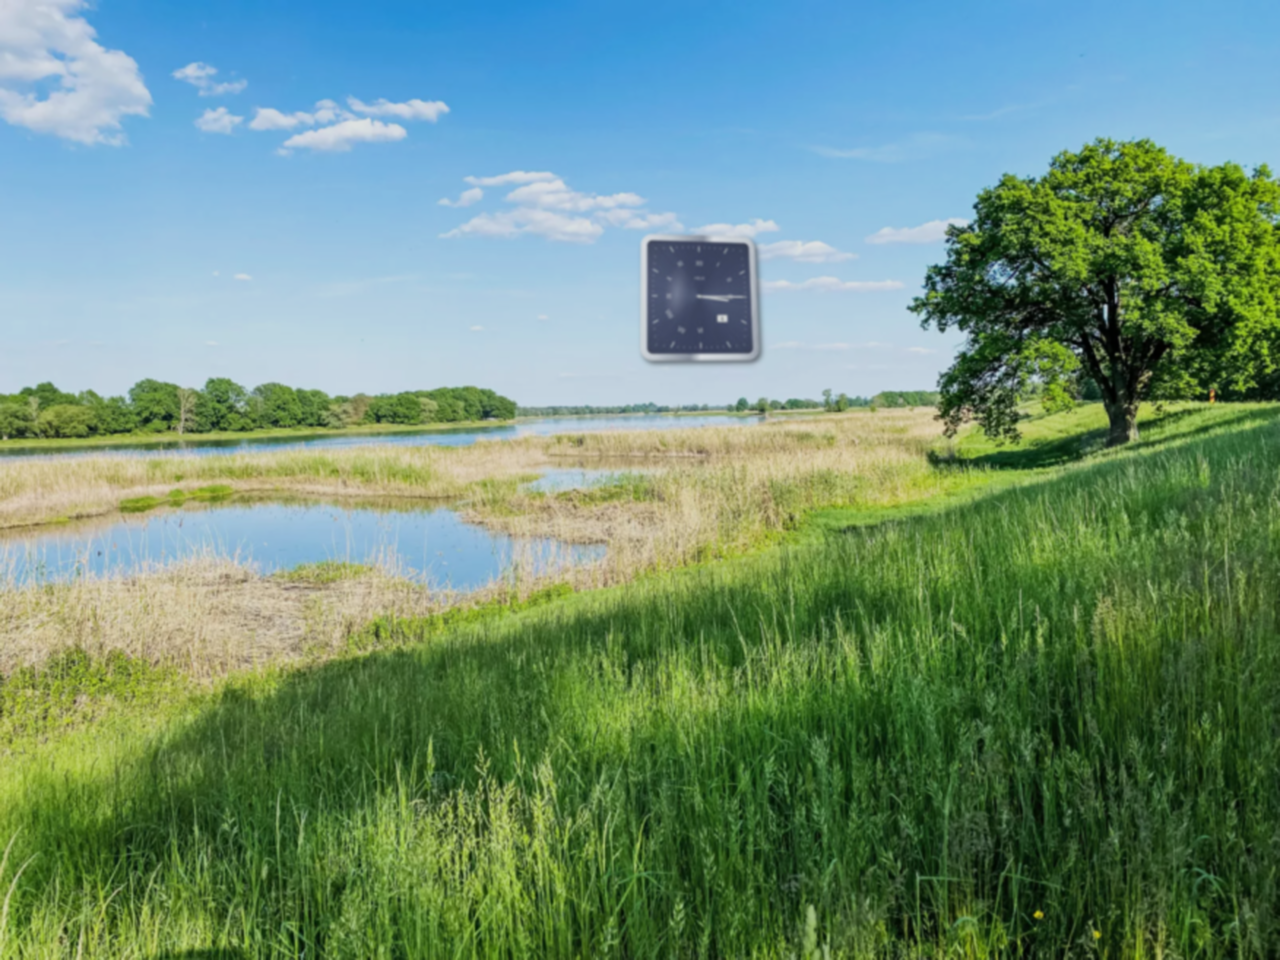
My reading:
3h15
